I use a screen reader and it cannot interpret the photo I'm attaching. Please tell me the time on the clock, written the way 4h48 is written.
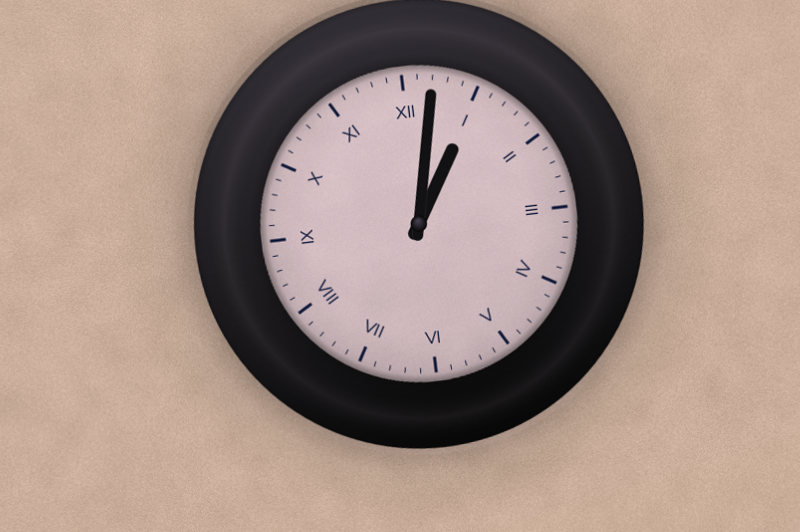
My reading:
1h02
